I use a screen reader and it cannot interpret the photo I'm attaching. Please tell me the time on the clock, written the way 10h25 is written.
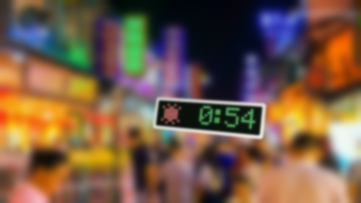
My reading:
0h54
